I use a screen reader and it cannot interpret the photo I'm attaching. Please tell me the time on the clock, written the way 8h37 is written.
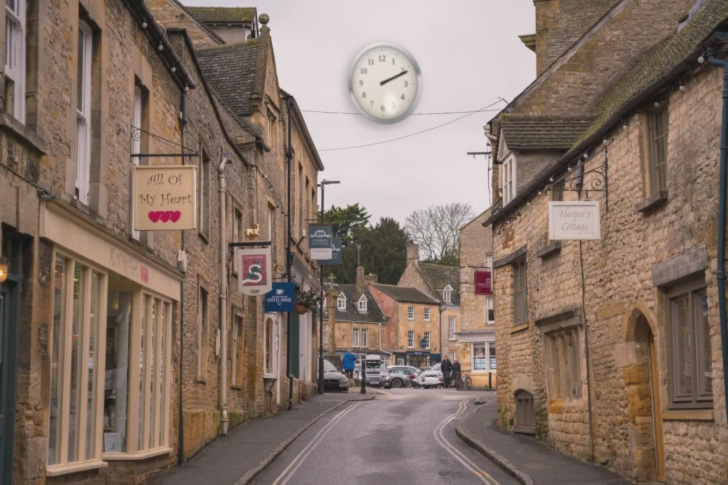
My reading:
2h11
